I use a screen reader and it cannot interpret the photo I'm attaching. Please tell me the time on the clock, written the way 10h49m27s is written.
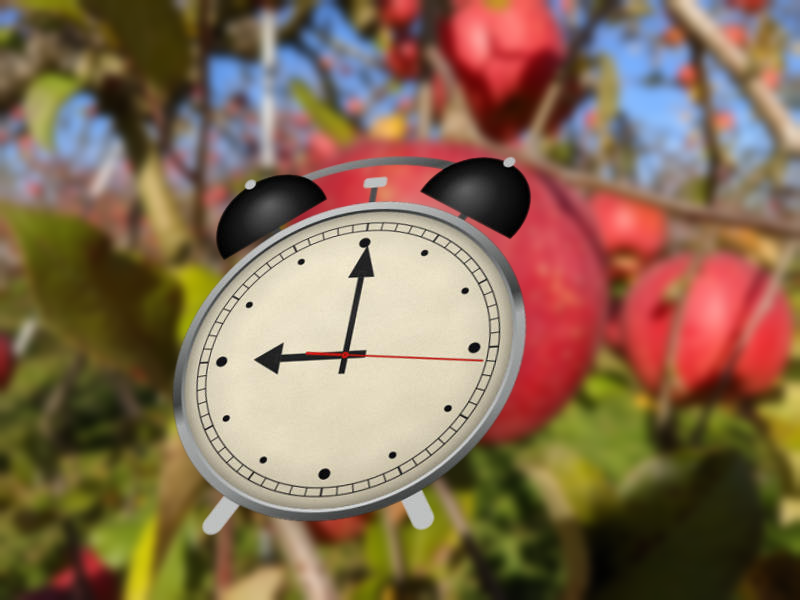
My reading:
9h00m16s
